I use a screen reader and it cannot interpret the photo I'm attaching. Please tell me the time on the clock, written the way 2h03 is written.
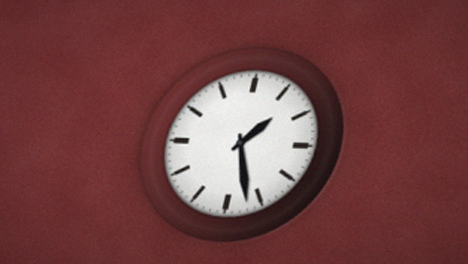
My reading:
1h27
